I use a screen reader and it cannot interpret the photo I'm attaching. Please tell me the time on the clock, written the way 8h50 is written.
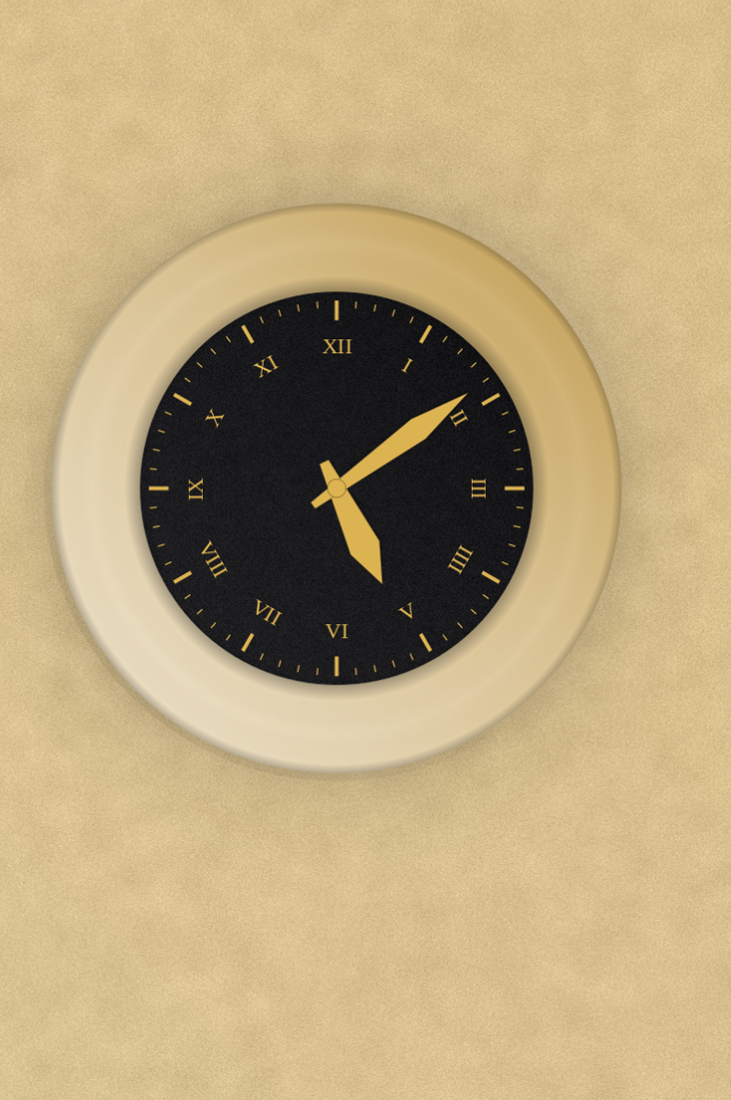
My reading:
5h09
